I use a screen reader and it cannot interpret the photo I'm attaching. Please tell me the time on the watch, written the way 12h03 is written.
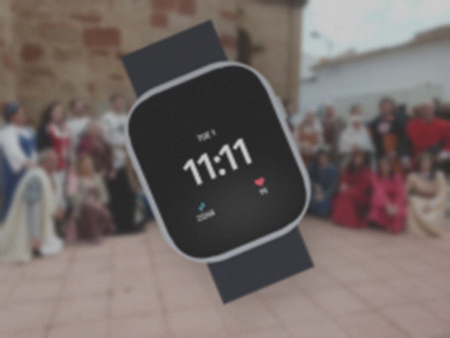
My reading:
11h11
